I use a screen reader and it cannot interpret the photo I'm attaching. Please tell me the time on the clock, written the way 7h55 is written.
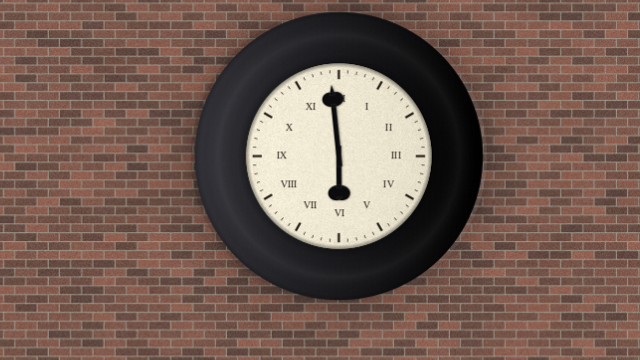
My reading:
5h59
